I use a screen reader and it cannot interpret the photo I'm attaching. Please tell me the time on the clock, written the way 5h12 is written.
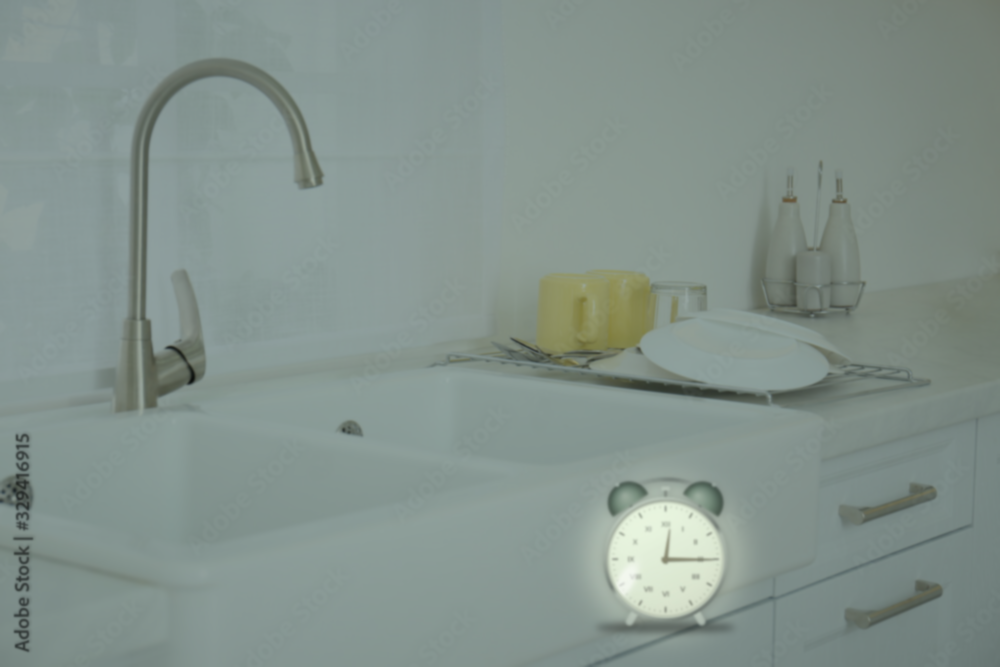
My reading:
12h15
